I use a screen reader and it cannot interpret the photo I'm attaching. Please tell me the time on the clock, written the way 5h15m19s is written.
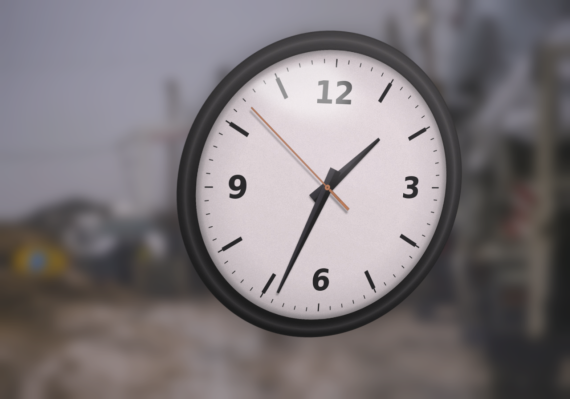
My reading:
1h33m52s
